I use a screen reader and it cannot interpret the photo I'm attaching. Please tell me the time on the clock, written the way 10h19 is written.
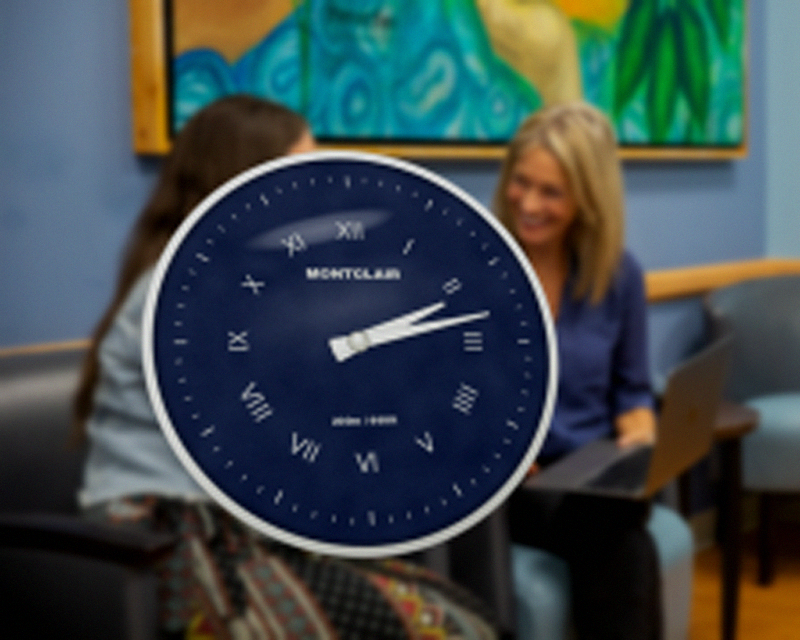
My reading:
2h13
